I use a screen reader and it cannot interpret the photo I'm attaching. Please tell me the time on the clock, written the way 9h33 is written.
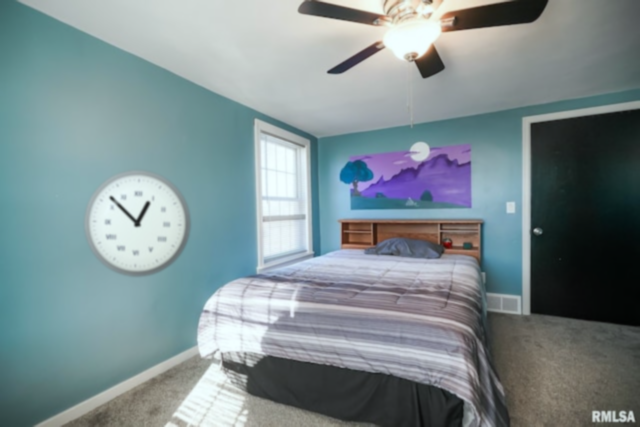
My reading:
12h52
